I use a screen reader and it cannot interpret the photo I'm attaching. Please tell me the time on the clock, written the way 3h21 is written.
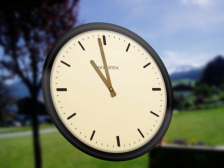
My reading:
10h59
